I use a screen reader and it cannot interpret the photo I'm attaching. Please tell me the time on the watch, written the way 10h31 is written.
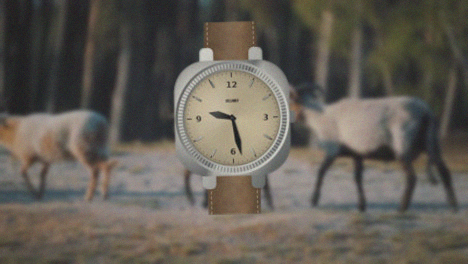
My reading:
9h28
